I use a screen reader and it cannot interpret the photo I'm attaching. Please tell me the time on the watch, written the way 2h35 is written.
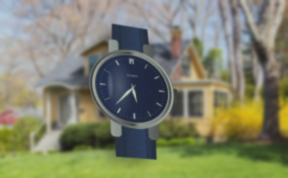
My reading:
5h37
